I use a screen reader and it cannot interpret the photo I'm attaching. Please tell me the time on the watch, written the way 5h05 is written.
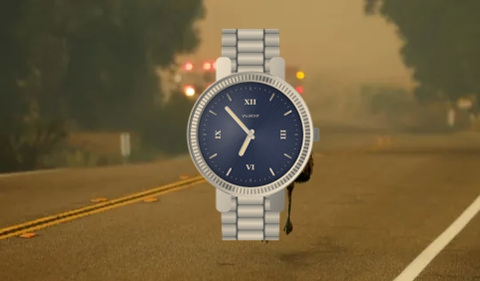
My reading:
6h53
